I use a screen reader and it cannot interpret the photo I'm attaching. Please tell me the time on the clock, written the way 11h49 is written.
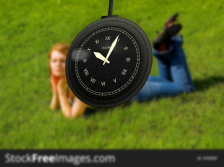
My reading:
10h04
